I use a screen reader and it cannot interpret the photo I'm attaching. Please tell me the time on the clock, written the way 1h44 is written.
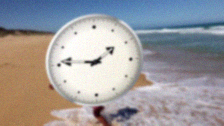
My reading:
1h46
